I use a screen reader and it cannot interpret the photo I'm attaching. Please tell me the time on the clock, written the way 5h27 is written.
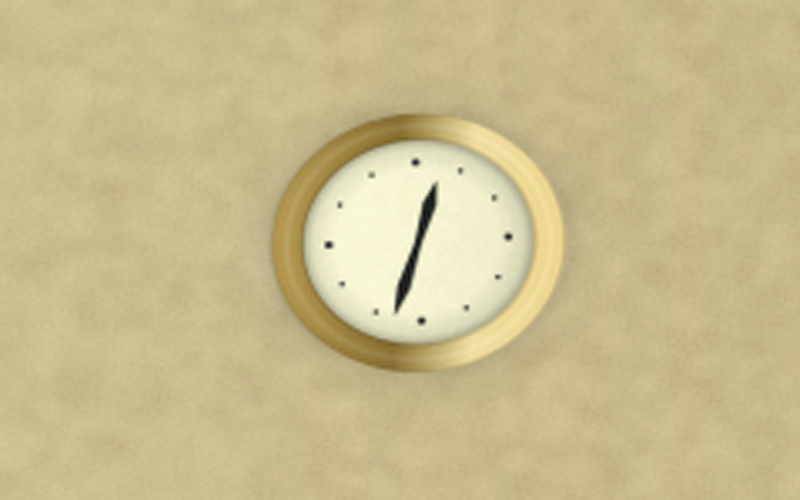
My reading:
12h33
